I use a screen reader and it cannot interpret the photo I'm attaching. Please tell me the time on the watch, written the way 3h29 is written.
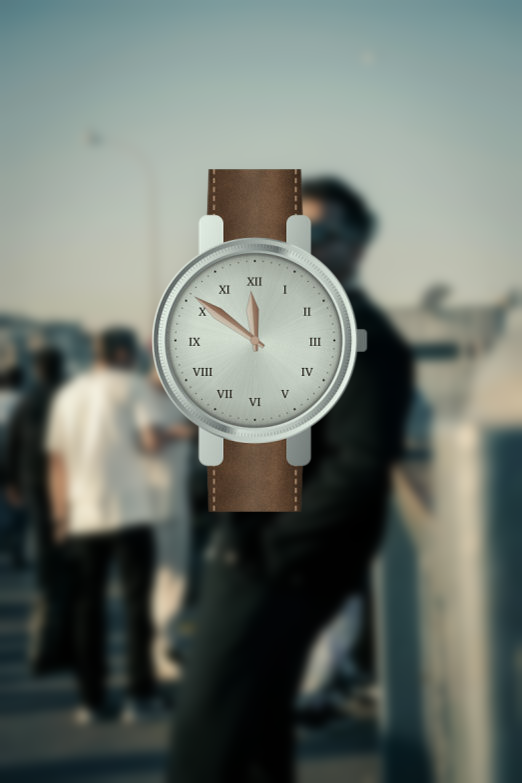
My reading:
11h51
